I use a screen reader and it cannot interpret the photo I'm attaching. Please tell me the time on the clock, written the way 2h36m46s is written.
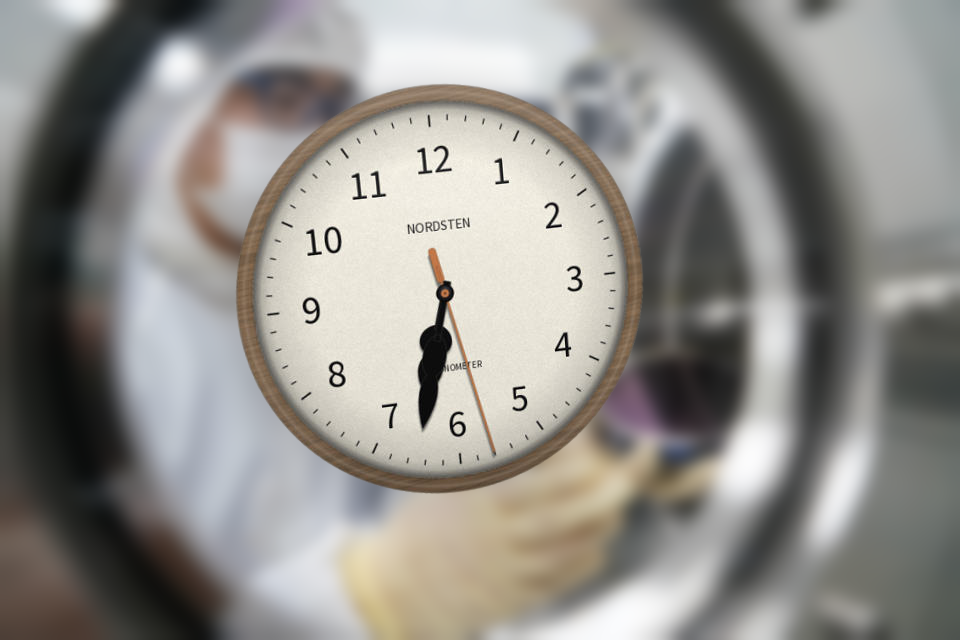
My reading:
6h32m28s
